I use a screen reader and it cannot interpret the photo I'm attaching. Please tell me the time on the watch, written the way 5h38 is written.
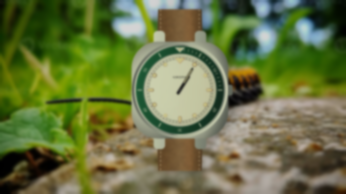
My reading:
1h05
